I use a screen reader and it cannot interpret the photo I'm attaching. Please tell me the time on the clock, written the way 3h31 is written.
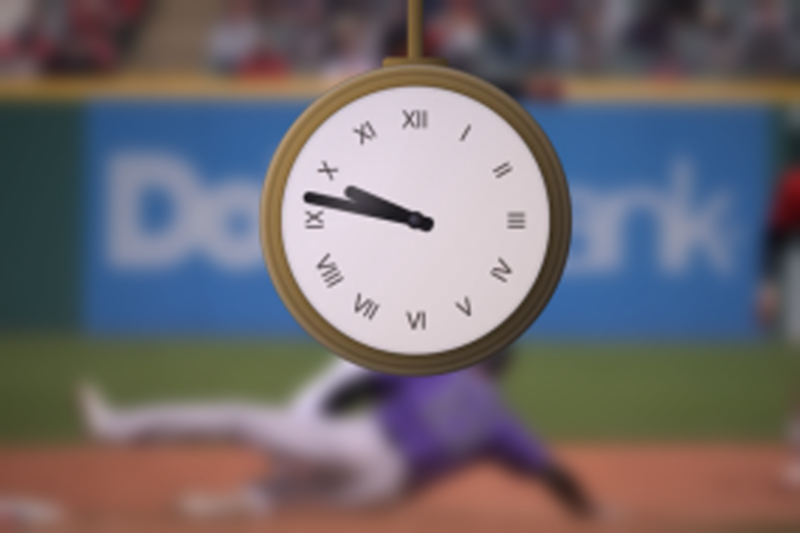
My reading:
9h47
